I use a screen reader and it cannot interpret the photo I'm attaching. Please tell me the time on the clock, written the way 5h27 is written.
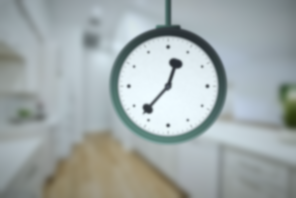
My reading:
12h37
